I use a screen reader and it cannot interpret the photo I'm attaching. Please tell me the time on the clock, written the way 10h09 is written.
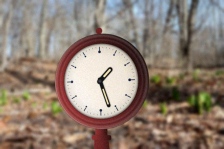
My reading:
1h27
